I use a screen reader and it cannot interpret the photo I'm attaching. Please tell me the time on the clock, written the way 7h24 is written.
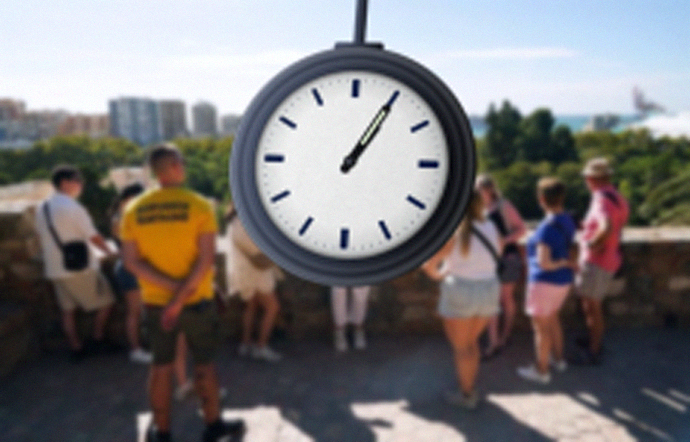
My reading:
1h05
